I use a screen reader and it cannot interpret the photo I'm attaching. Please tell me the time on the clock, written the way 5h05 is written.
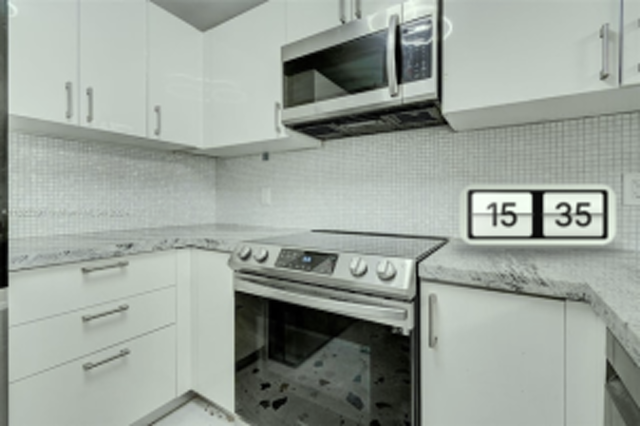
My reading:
15h35
